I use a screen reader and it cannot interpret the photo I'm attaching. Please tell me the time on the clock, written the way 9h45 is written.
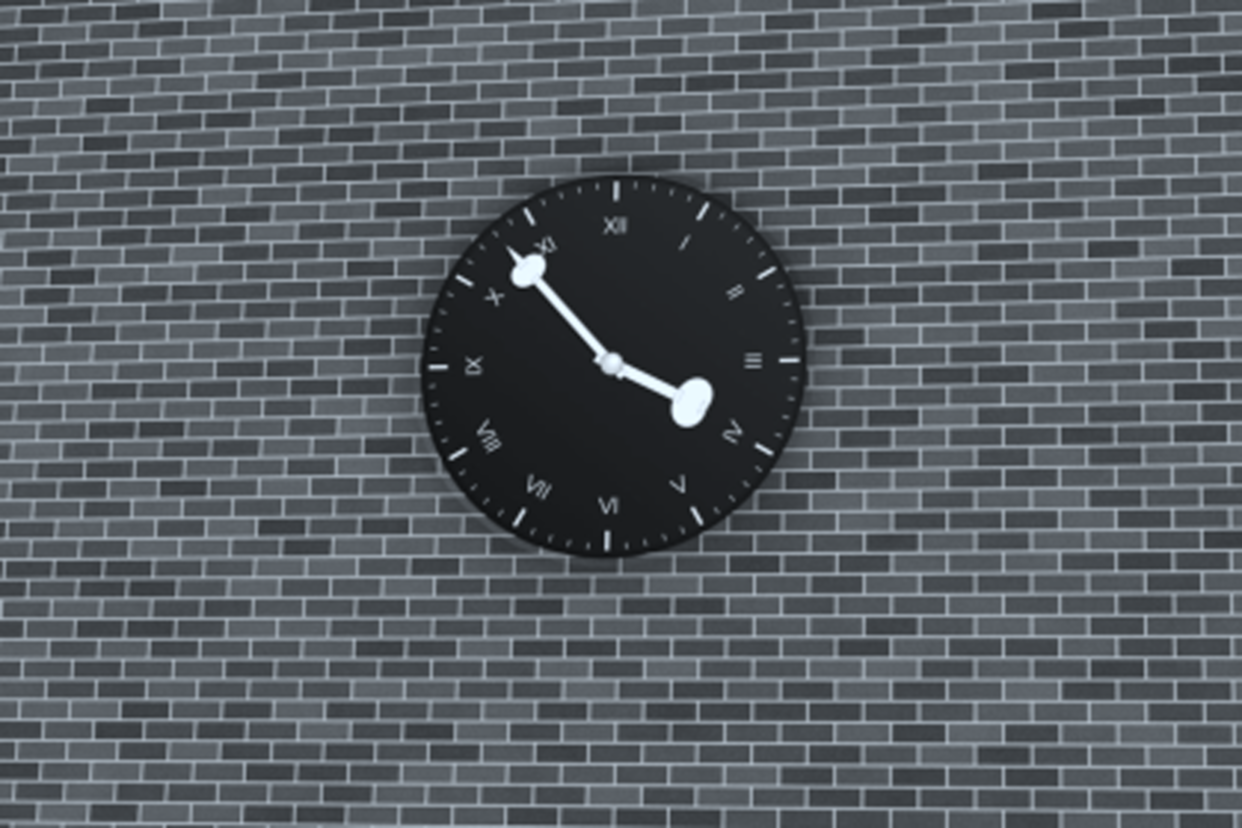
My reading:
3h53
